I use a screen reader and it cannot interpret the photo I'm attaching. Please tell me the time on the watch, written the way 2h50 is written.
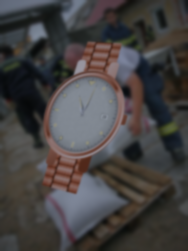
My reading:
11h02
